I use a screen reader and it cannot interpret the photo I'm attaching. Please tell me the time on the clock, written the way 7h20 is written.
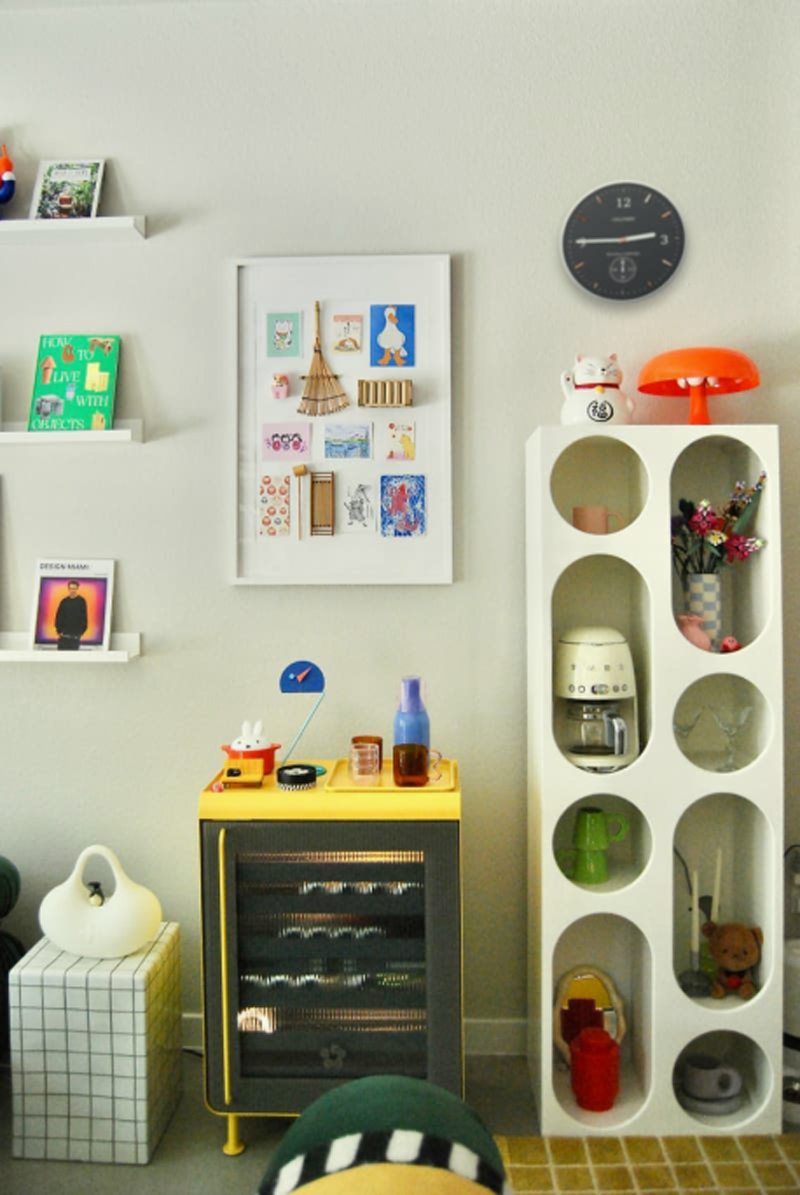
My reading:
2h45
